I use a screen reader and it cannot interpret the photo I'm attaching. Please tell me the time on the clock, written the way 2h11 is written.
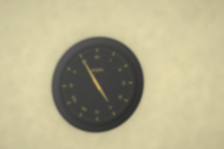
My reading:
4h55
